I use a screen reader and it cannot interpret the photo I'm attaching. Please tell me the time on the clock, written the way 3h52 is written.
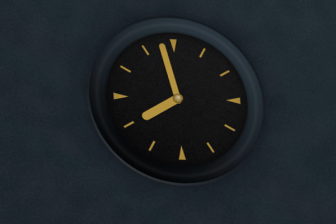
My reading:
7h58
